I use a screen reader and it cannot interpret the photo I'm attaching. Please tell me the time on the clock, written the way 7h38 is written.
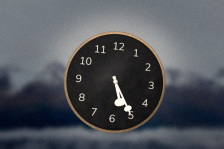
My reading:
5h25
